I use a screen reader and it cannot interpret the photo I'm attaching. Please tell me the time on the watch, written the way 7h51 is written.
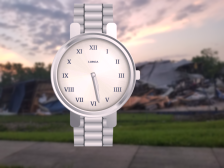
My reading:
5h28
